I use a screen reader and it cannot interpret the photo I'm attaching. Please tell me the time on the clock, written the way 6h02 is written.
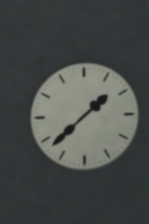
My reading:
1h38
